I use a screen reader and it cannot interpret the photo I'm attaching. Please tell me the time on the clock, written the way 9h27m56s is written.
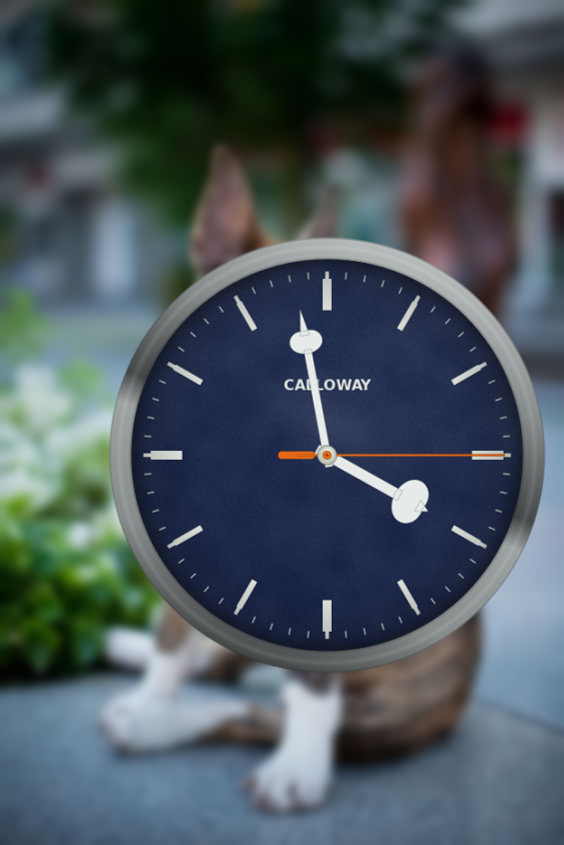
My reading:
3h58m15s
